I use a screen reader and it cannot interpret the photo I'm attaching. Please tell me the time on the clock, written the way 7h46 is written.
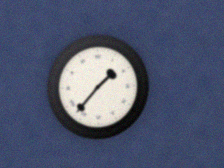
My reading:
1h37
